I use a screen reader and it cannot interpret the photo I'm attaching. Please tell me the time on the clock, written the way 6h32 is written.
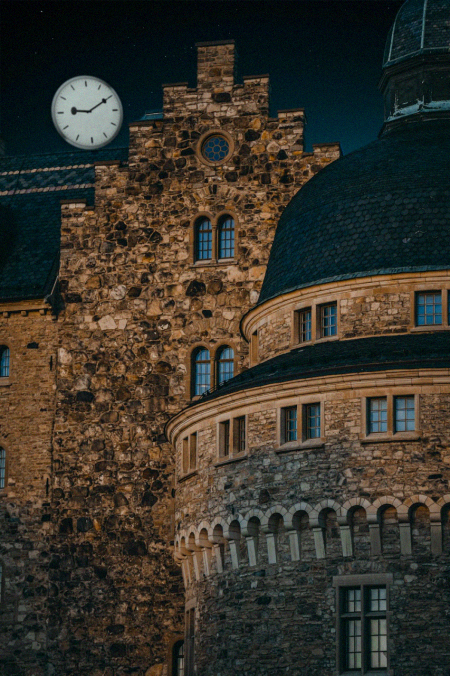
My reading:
9h10
